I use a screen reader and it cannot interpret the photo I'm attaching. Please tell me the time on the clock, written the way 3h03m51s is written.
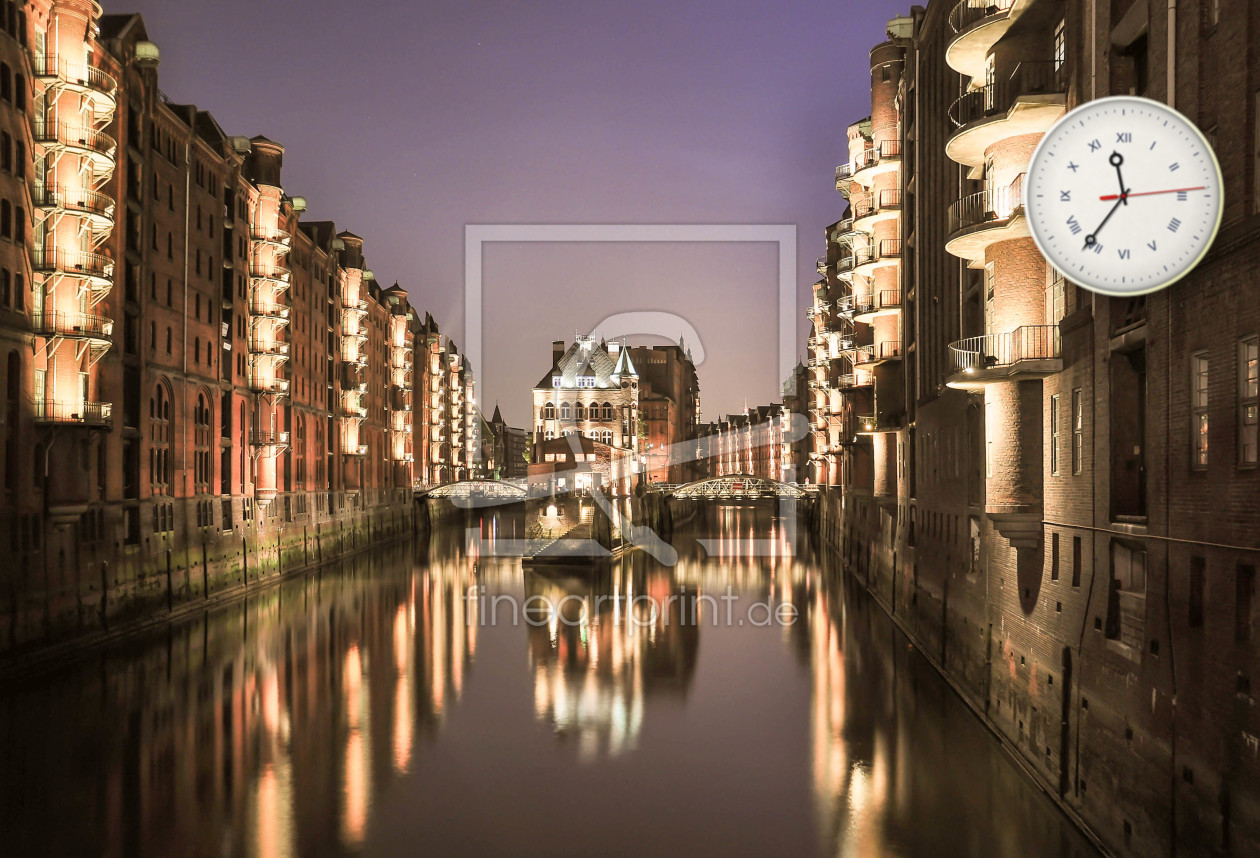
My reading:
11h36m14s
